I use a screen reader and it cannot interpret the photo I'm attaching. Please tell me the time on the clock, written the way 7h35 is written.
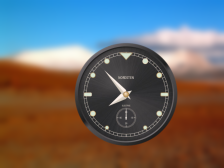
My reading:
7h53
